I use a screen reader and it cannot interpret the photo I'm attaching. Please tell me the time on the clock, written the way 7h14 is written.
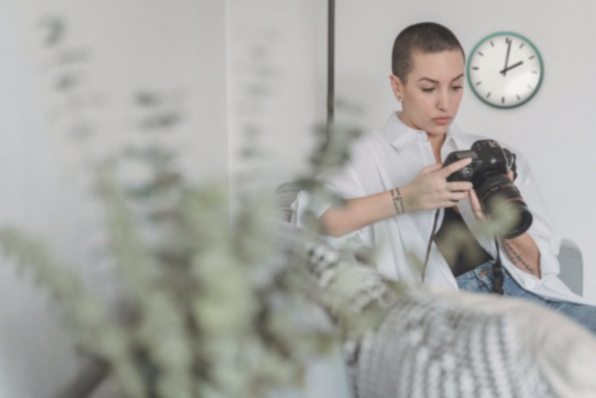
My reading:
2h01
